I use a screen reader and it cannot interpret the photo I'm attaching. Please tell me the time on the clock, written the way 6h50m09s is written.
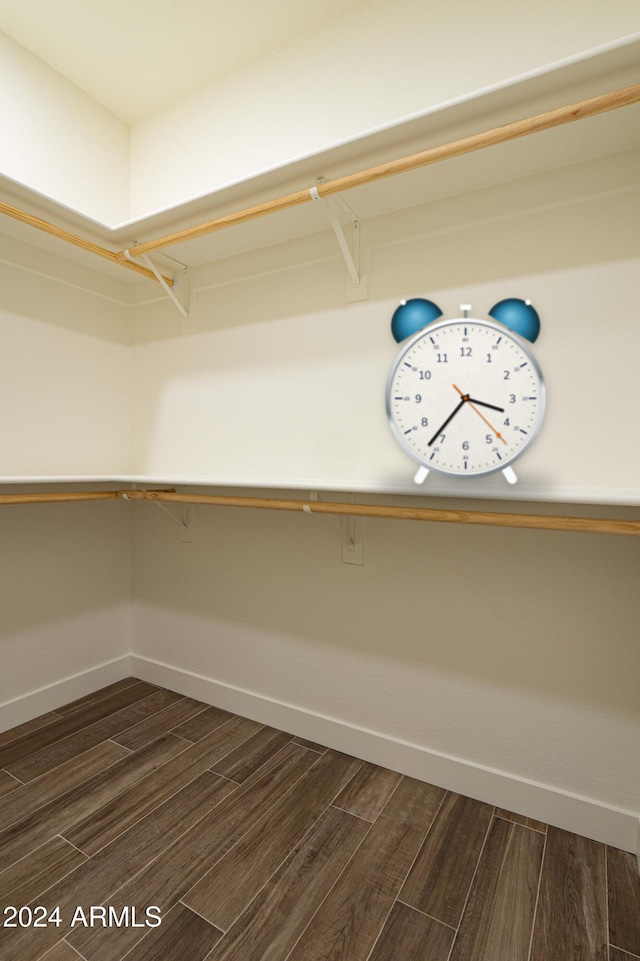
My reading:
3h36m23s
